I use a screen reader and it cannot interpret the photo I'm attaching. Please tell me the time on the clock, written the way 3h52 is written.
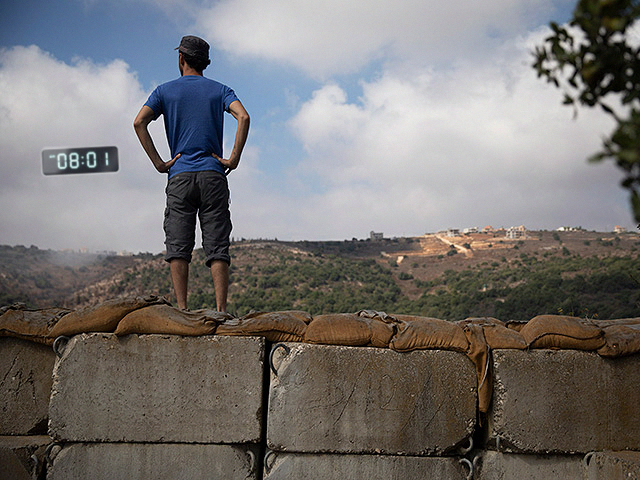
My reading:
8h01
